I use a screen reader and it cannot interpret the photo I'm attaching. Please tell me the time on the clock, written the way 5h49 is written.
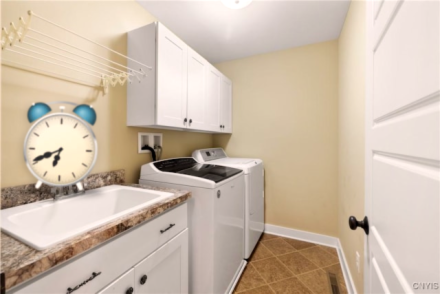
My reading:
6h41
